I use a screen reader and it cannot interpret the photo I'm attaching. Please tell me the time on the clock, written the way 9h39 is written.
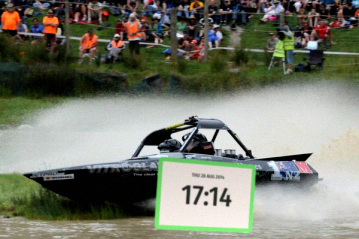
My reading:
17h14
